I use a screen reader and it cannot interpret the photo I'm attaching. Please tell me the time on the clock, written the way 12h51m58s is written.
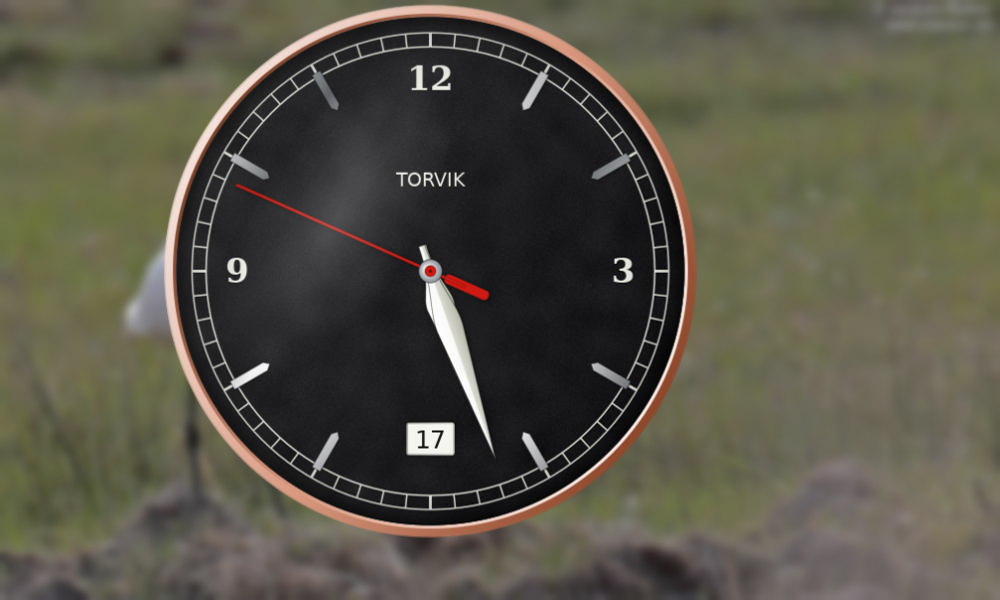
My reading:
5h26m49s
